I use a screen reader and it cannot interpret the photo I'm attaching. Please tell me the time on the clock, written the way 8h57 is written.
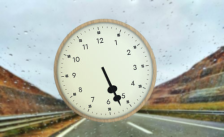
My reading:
5h27
